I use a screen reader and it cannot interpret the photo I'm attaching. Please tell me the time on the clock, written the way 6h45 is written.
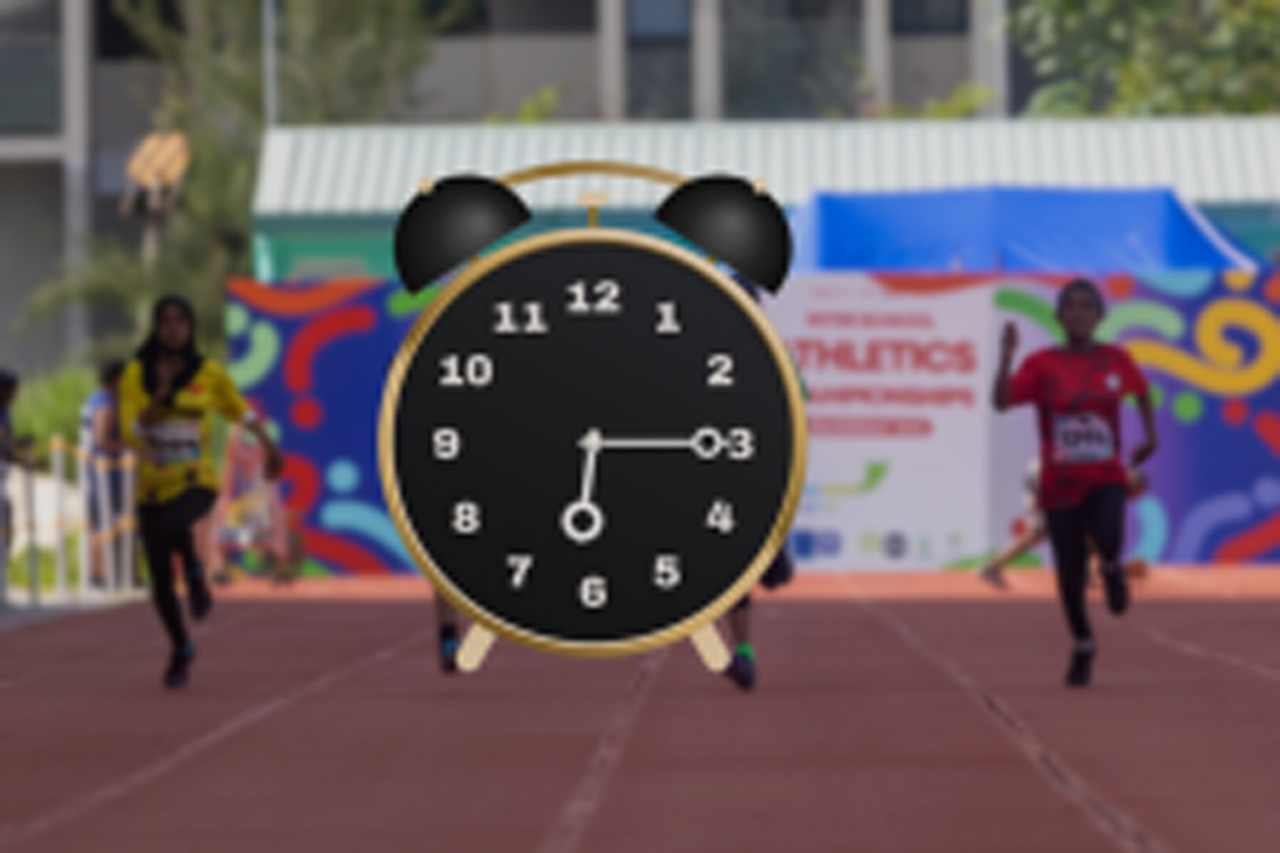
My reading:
6h15
